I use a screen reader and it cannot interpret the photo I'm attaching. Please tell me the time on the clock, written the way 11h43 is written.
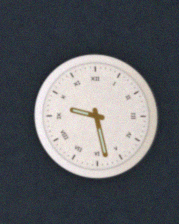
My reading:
9h28
